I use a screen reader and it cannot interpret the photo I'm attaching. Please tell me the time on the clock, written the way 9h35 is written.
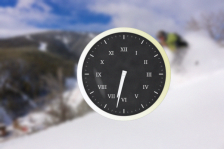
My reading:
6h32
